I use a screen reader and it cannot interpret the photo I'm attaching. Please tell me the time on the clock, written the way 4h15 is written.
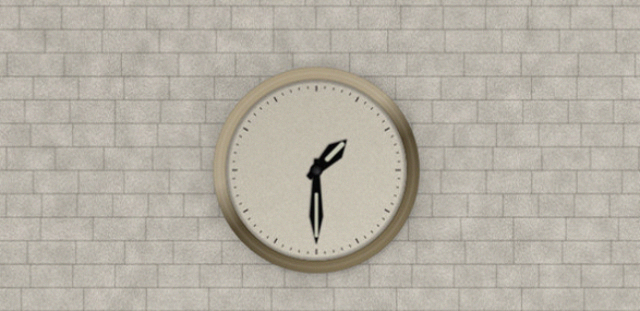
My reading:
1h30
